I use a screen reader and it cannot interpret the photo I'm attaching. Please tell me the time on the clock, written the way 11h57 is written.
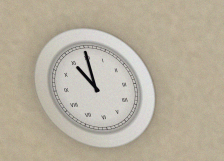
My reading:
11h00
